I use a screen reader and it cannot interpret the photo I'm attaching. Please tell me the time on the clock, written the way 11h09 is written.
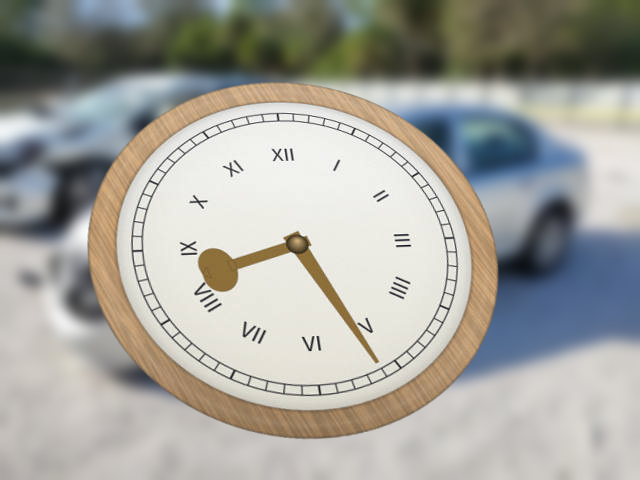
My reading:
8h26
